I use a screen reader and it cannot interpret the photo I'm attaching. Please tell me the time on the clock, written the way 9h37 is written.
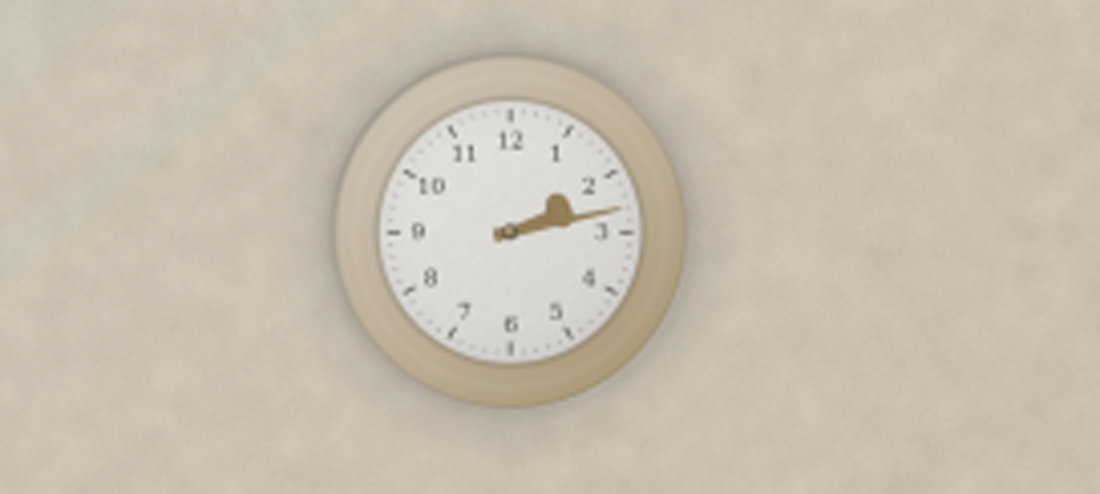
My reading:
2h13
